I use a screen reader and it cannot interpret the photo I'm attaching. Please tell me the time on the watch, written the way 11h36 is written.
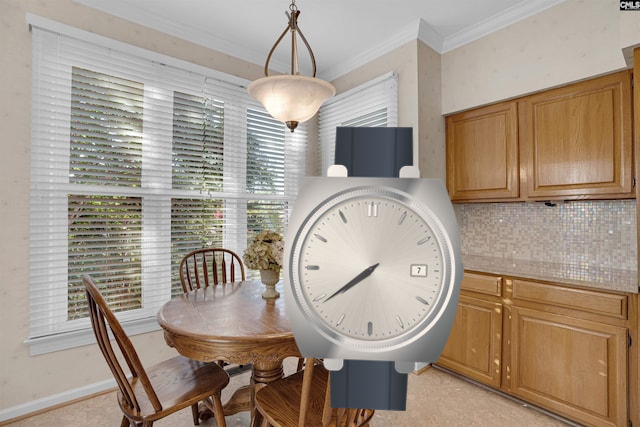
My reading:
7h39
